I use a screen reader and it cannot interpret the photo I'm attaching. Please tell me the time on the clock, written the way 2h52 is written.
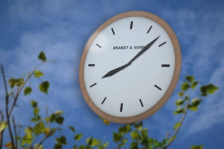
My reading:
8h08
